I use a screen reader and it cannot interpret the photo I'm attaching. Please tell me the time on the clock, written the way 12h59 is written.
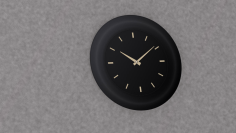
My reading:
10h09
